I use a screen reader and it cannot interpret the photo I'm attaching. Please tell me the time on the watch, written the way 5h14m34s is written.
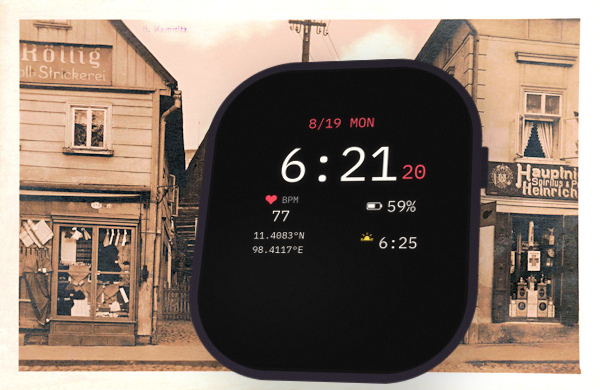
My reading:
6h21m20s
